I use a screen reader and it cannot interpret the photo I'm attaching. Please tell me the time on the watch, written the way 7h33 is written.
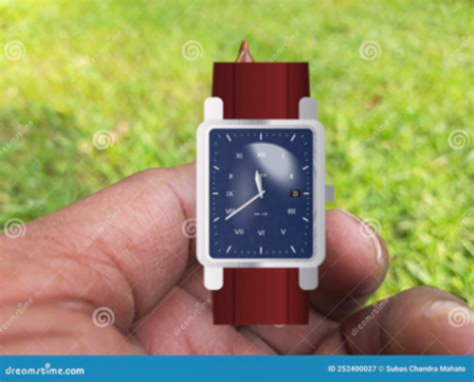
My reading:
11h39
